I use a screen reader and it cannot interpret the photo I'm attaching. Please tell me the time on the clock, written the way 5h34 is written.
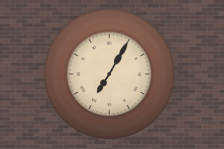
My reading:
7h05
